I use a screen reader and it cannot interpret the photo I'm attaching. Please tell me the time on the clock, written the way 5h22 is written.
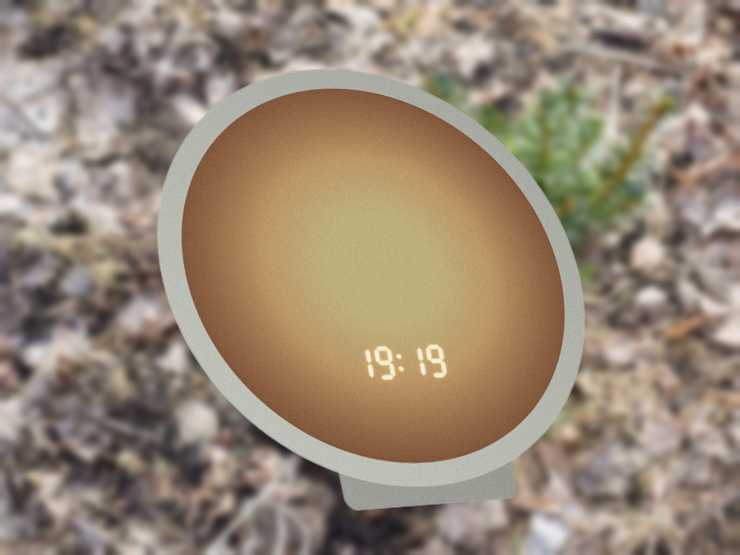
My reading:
19h19
